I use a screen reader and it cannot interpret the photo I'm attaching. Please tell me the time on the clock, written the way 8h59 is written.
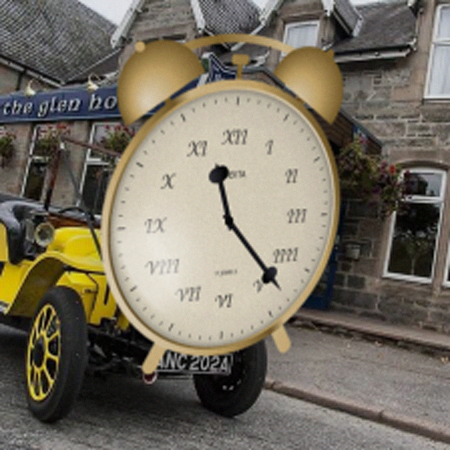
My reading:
11h23
